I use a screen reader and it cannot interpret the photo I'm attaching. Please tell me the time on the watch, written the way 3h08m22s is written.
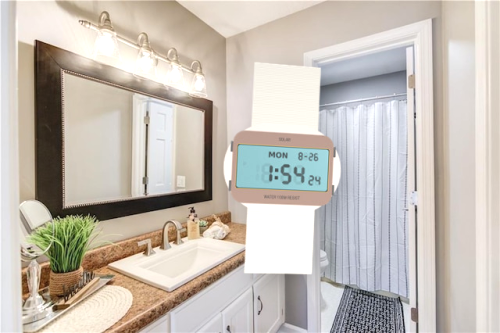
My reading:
1h54m24s
